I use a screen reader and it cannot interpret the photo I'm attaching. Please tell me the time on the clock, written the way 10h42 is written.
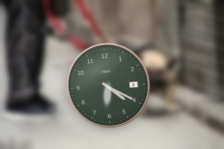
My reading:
4h20
